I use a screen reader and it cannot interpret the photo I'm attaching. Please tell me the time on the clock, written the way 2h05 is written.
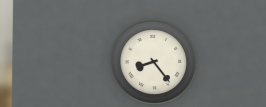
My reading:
8h24
